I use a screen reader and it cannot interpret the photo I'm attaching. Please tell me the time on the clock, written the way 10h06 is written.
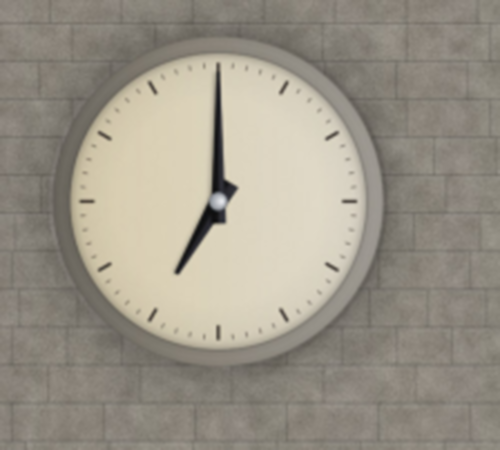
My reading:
7h00
